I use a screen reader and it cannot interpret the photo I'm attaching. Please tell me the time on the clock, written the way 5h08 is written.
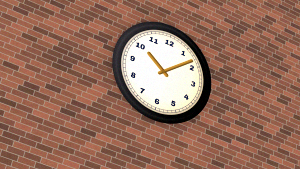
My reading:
10h08
